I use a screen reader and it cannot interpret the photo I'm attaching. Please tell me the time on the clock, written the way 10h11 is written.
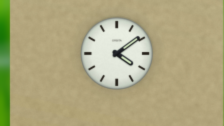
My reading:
4h09
